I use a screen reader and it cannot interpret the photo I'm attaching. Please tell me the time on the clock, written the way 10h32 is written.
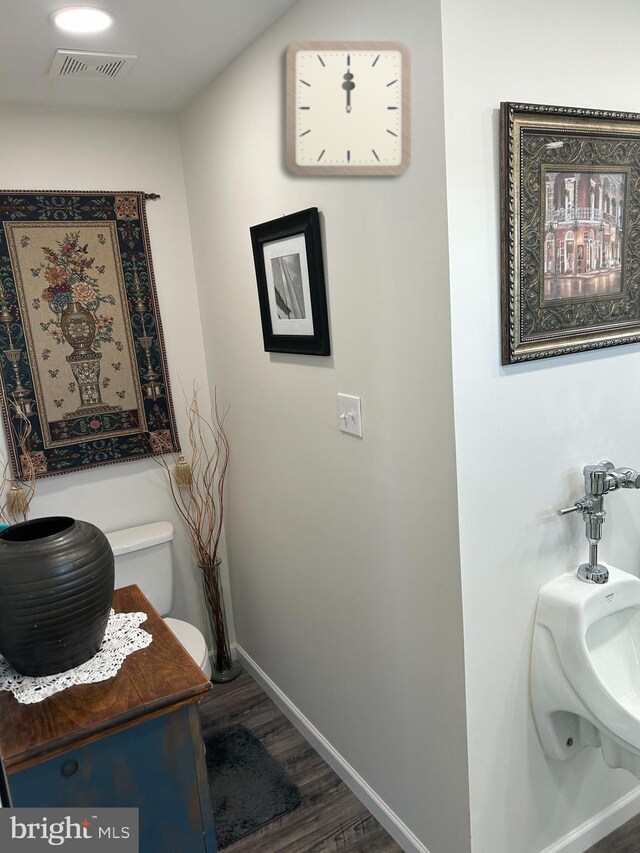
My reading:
12h00
